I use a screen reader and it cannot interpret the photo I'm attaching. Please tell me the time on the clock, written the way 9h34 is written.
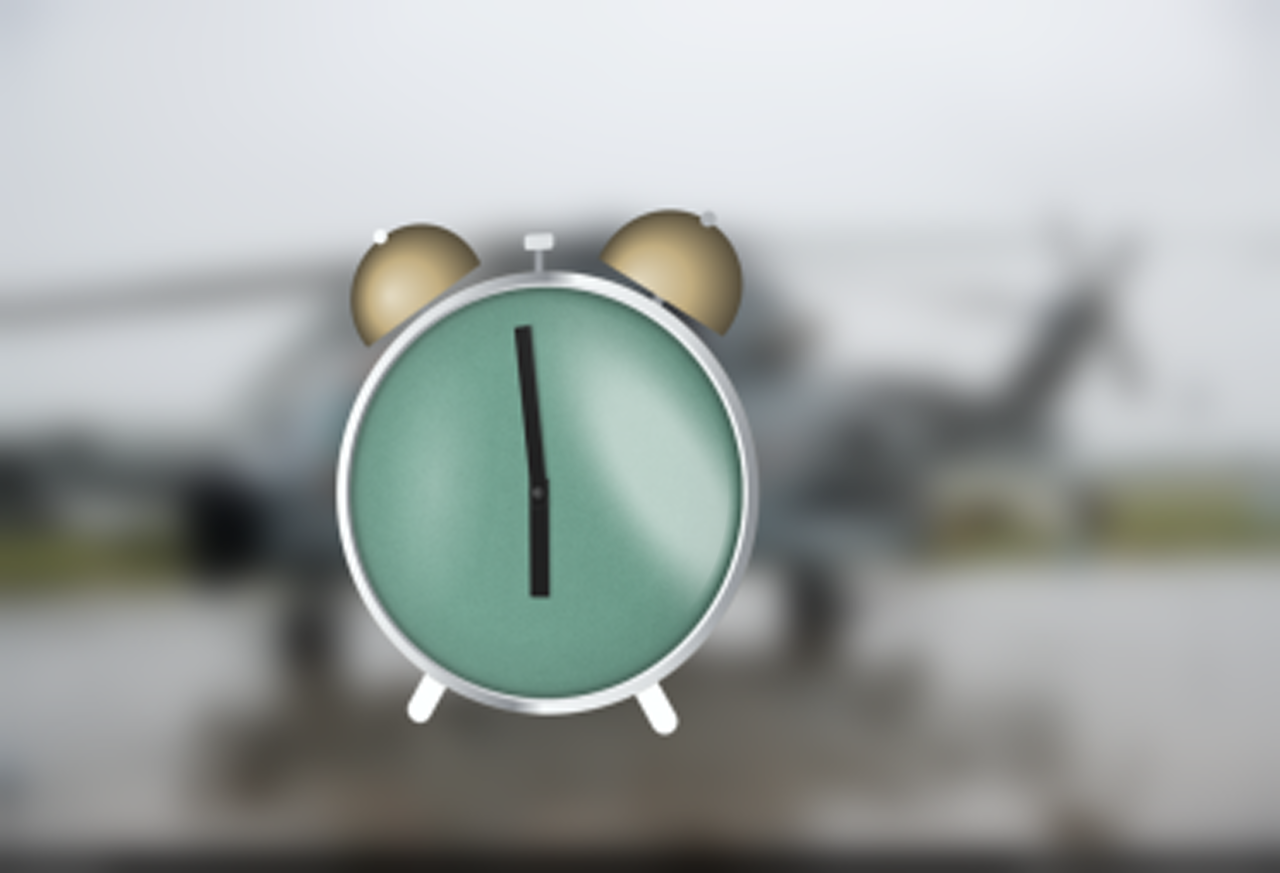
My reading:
5h59
